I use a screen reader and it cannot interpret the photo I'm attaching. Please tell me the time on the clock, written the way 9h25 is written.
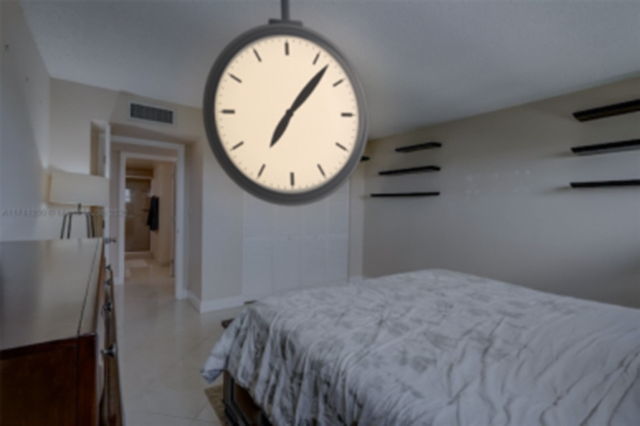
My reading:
7h07
